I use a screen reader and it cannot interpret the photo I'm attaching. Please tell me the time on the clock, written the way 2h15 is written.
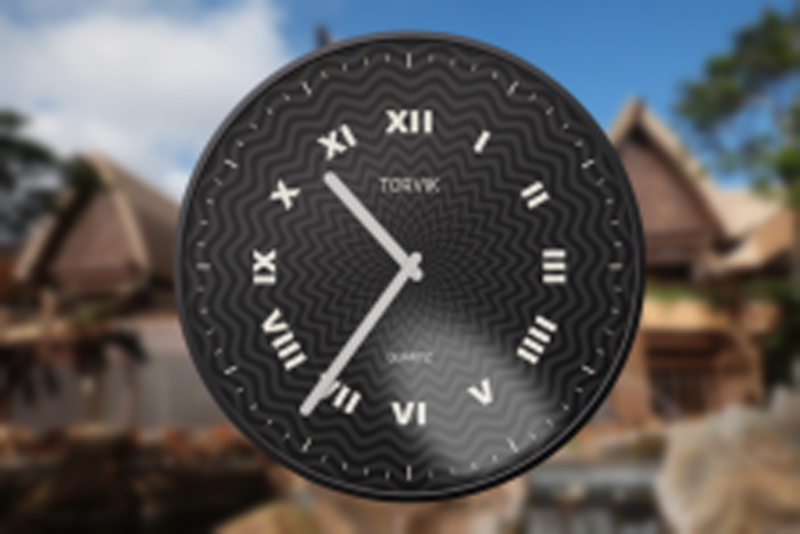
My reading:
10h36
